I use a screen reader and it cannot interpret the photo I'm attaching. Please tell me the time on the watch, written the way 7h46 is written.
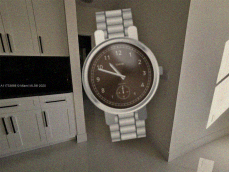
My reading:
10h49
